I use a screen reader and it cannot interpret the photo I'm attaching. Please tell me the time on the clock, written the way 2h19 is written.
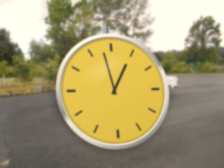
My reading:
12h58
